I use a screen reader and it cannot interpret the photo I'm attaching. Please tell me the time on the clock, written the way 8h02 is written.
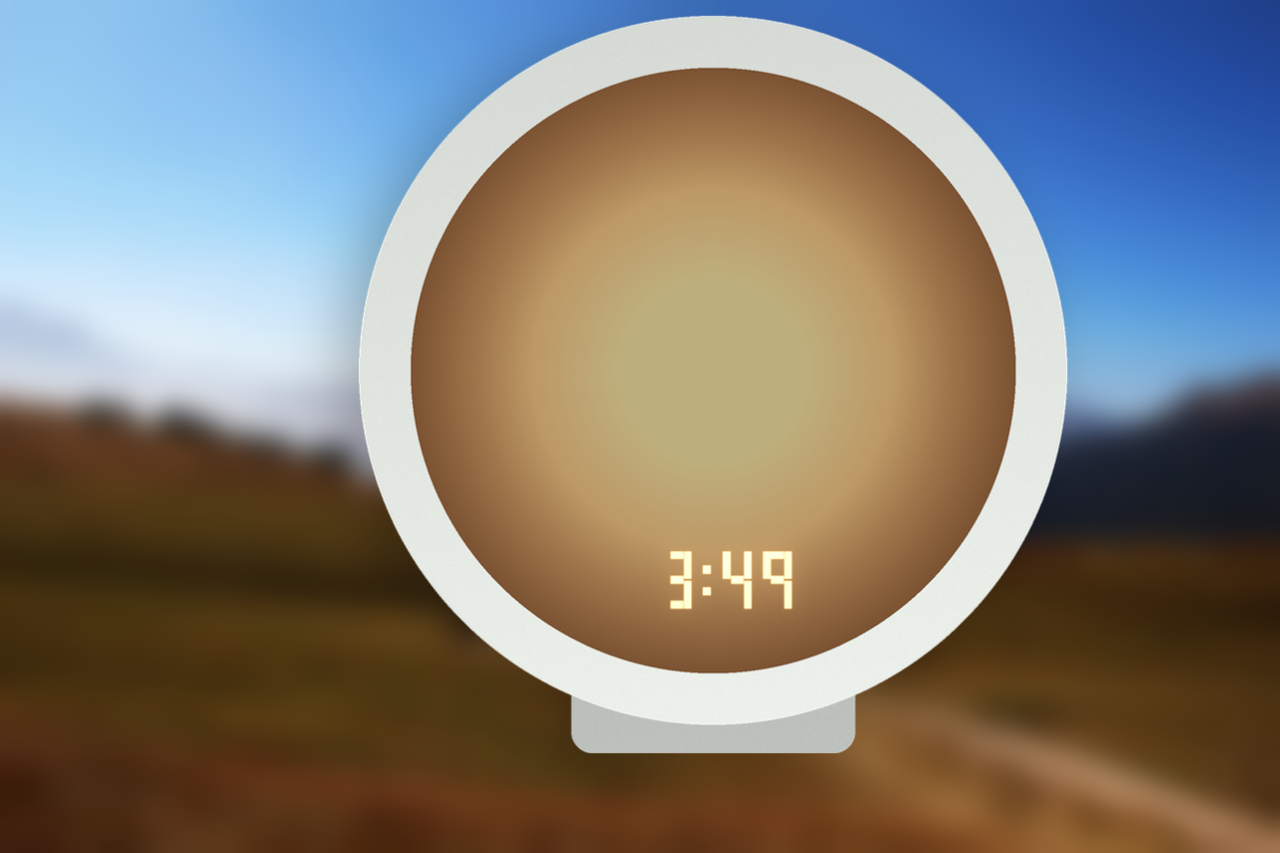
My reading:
3h49
